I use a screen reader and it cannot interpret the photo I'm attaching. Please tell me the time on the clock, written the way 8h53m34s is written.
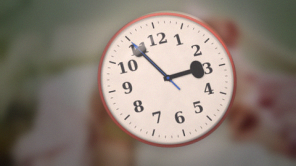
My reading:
2h54m55s
